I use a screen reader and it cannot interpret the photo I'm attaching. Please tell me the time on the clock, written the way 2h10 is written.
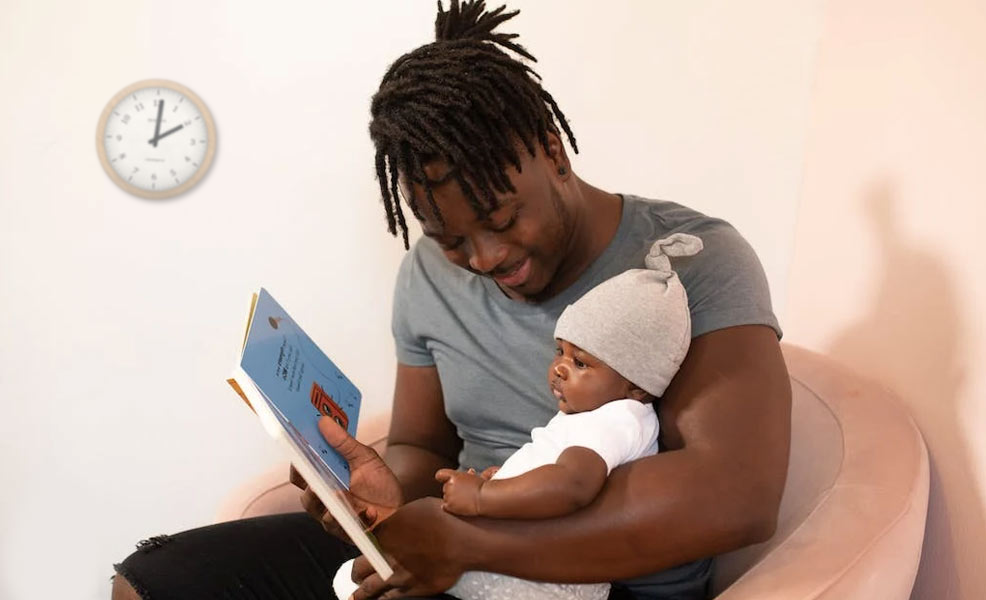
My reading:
2h01
